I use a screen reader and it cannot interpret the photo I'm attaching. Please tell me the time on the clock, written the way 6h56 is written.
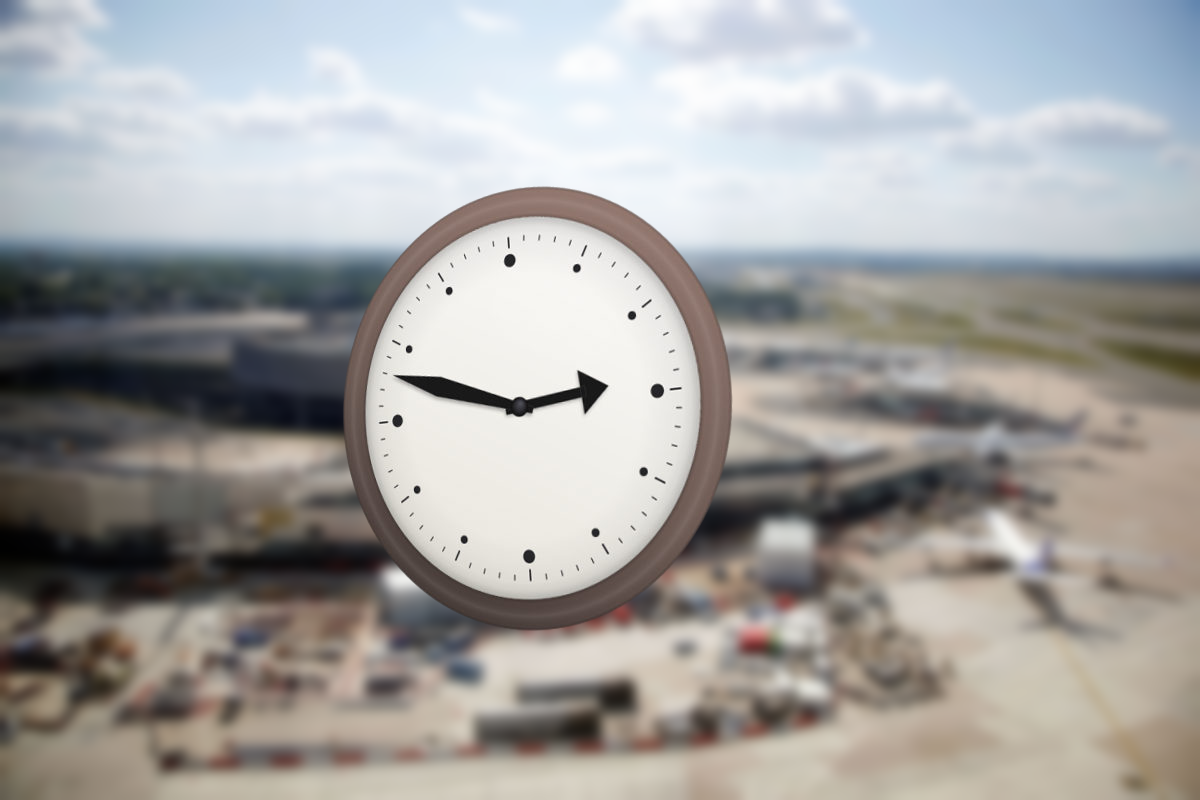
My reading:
2h48
